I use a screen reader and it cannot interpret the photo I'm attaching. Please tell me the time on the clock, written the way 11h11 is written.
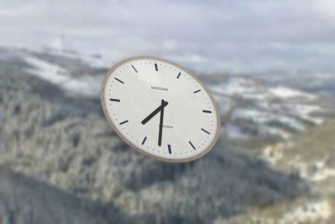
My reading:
7h32
